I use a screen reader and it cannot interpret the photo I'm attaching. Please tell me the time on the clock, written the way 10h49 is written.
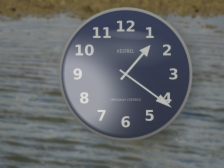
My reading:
1h21
